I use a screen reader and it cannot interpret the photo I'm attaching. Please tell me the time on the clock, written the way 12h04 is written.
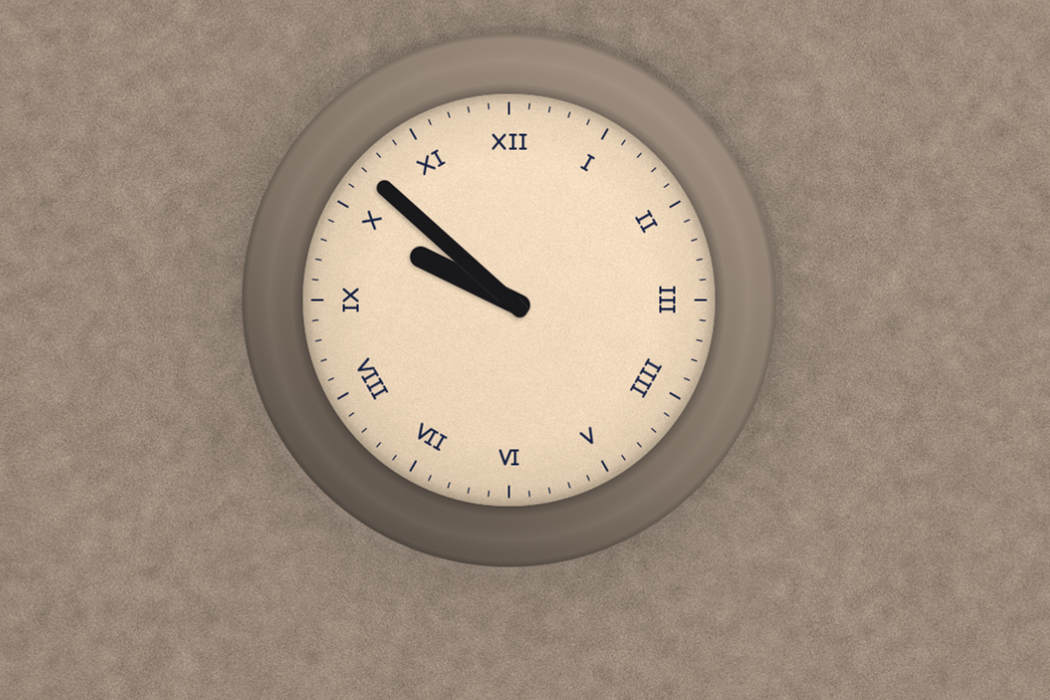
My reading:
9h52
